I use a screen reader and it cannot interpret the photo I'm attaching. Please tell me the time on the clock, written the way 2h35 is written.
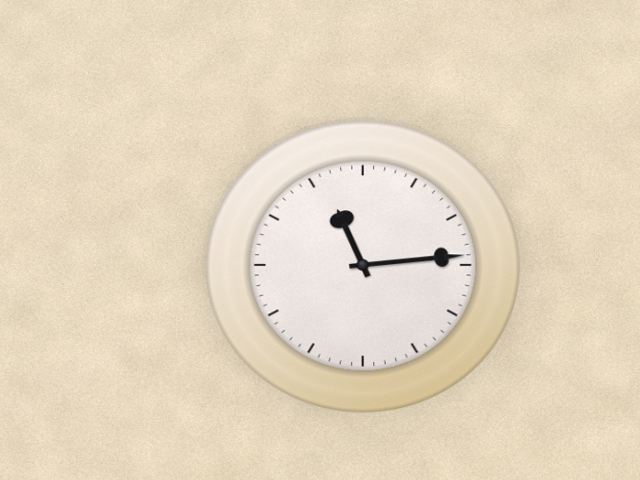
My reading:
11h14
